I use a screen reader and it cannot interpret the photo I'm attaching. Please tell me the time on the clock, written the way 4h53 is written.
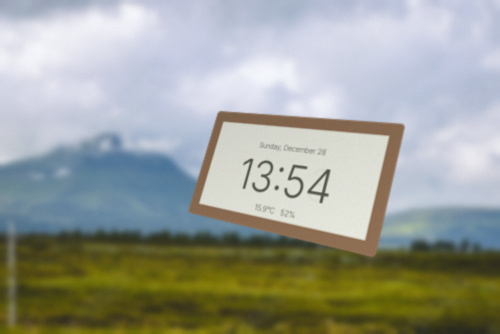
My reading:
13h54
